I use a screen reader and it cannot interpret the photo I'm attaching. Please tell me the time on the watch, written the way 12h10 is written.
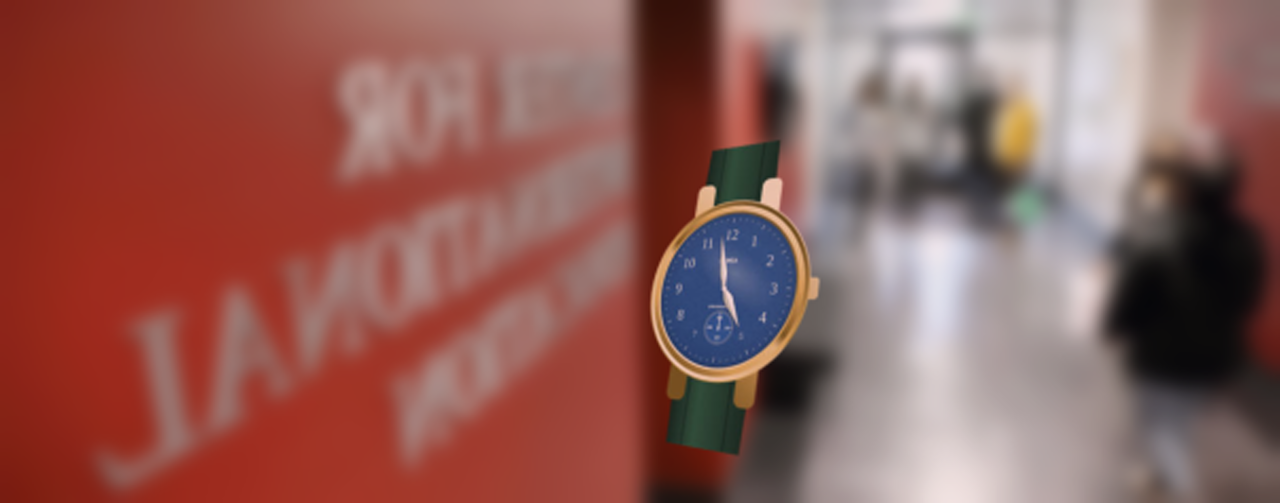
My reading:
4h58
